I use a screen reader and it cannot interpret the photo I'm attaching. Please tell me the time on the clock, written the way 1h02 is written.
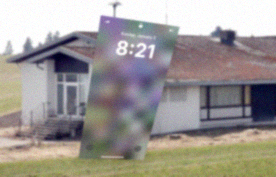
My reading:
8h21
